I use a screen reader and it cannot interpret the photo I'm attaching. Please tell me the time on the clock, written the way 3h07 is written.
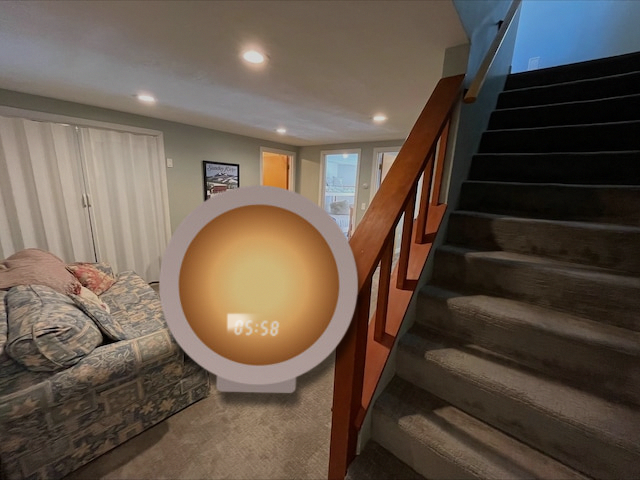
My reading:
5h58
